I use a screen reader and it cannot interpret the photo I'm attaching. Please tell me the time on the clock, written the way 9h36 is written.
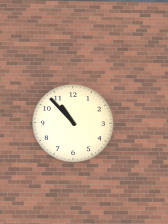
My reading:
10h53
